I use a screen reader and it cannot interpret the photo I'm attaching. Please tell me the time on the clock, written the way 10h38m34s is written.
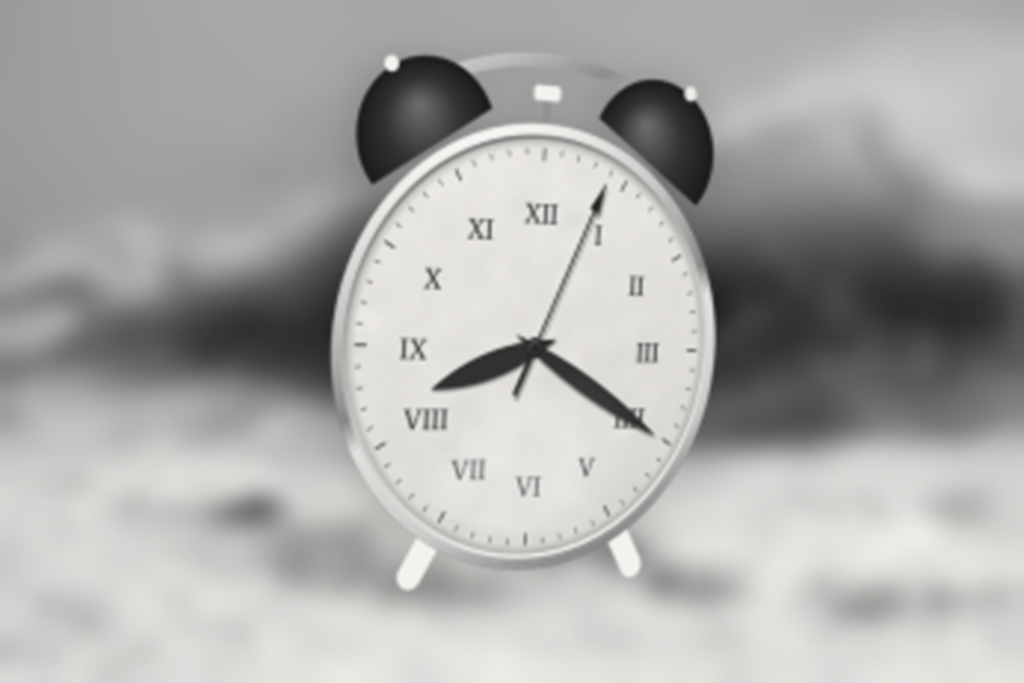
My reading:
8h20m04s
